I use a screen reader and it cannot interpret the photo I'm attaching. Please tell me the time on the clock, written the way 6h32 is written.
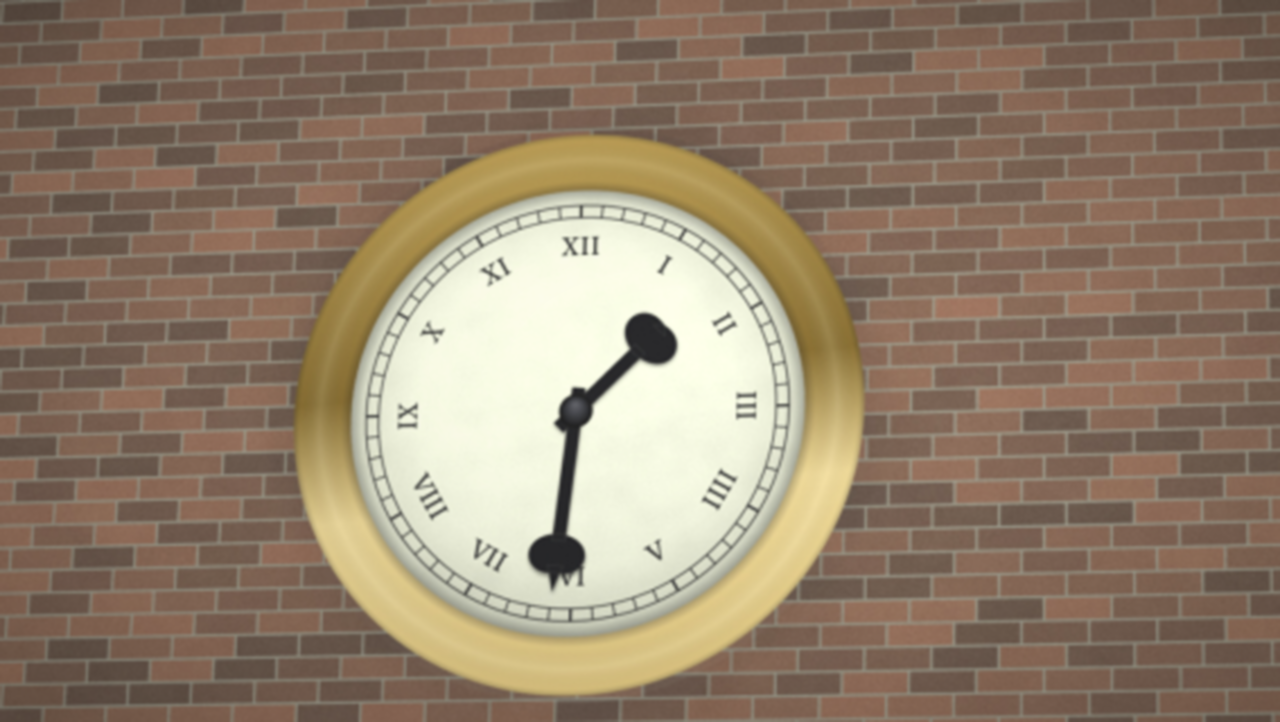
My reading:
1h31
